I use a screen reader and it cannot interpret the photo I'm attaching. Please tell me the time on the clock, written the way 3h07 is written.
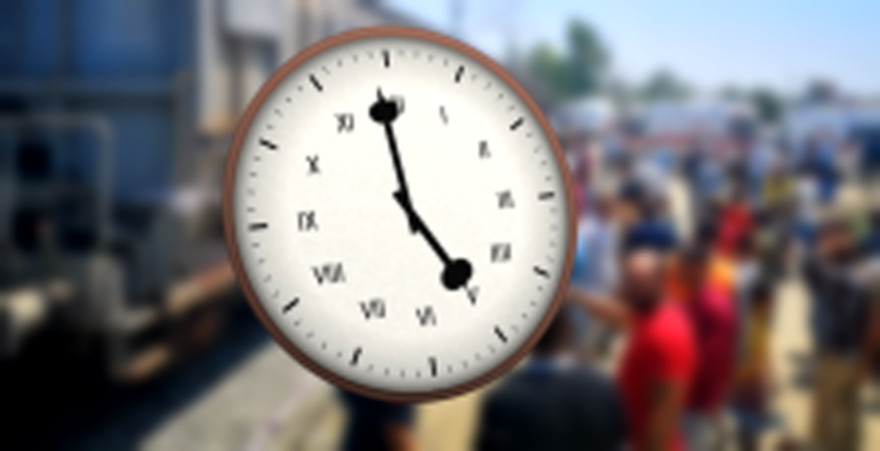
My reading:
4h59
